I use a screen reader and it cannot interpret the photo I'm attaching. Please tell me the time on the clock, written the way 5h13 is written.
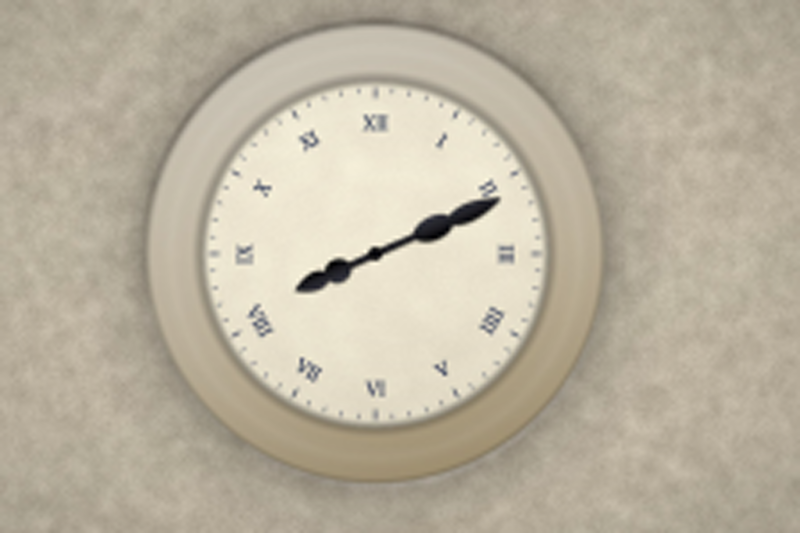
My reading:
8h11
